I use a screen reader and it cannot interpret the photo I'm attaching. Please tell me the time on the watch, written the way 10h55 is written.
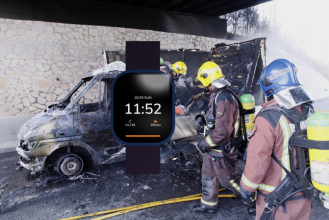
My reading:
11h52
